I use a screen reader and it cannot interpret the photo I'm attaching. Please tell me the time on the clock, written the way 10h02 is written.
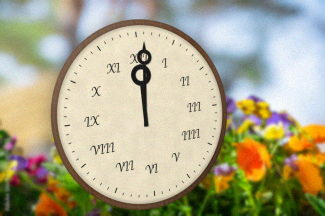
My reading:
12h01
